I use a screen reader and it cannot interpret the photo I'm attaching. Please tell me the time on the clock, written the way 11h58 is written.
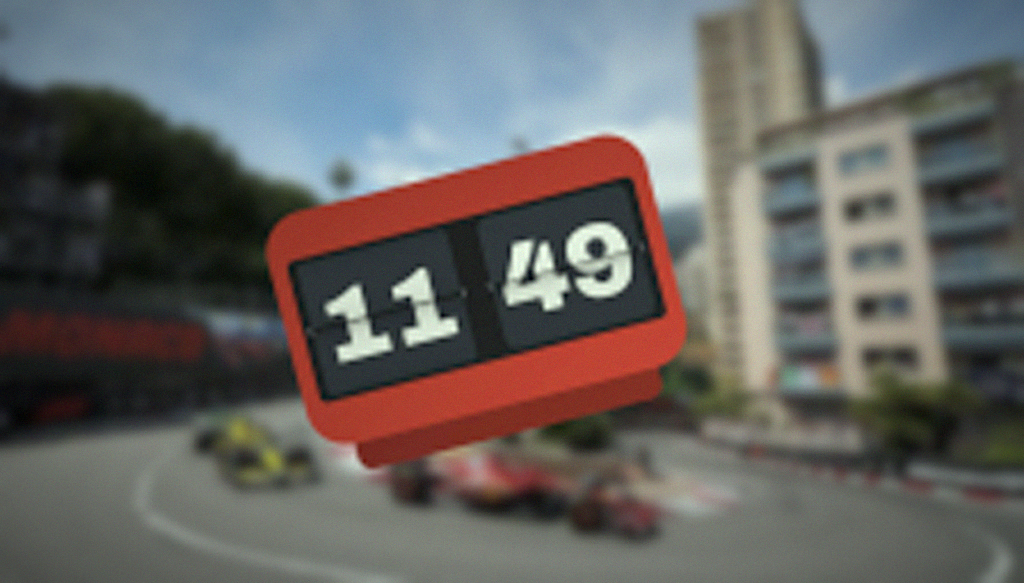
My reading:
11h49
